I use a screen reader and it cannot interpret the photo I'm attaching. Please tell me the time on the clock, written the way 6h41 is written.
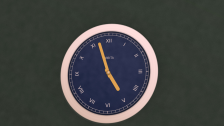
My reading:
4h57
